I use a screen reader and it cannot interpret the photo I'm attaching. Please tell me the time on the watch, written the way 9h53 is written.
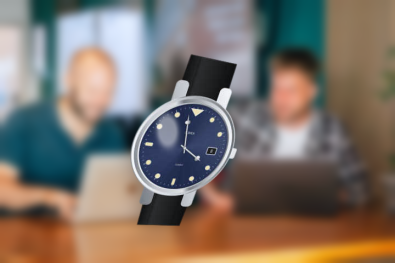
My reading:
3h58
